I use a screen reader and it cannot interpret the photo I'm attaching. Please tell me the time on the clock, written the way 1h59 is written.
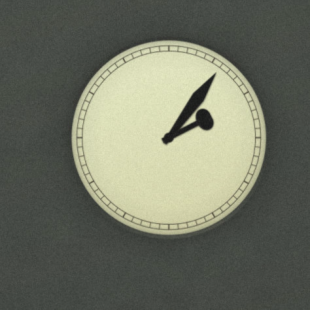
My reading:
2h06
